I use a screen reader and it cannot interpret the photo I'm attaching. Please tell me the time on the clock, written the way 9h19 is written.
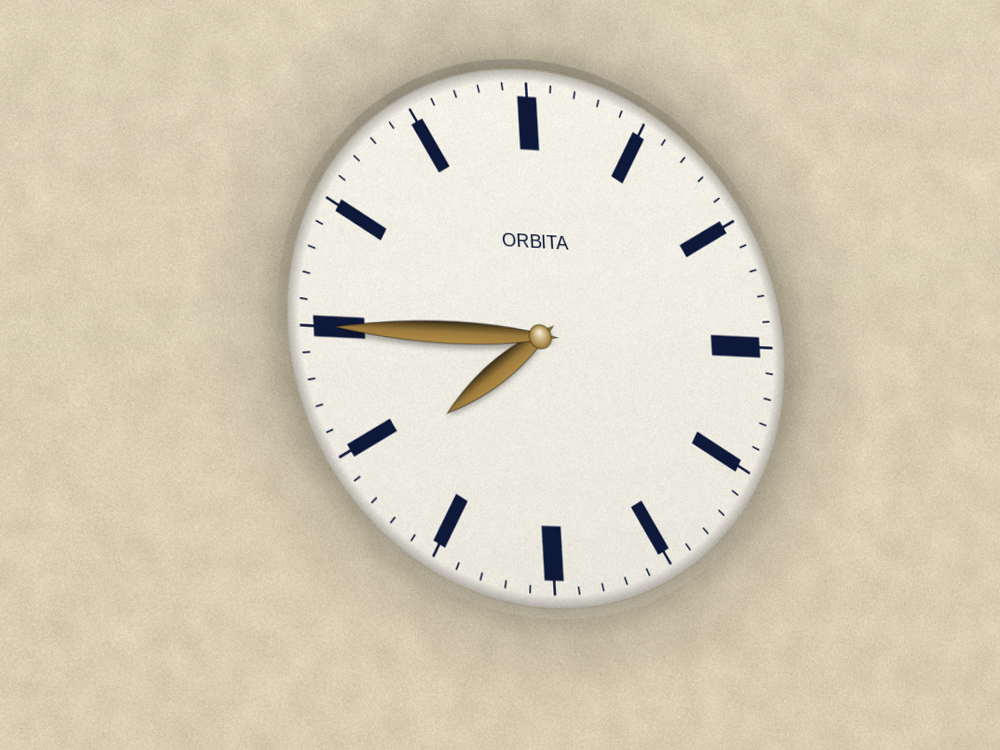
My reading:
7h45
